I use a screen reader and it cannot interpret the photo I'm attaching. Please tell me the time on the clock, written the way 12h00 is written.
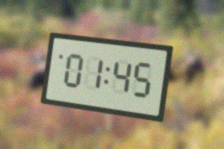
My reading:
1h45
